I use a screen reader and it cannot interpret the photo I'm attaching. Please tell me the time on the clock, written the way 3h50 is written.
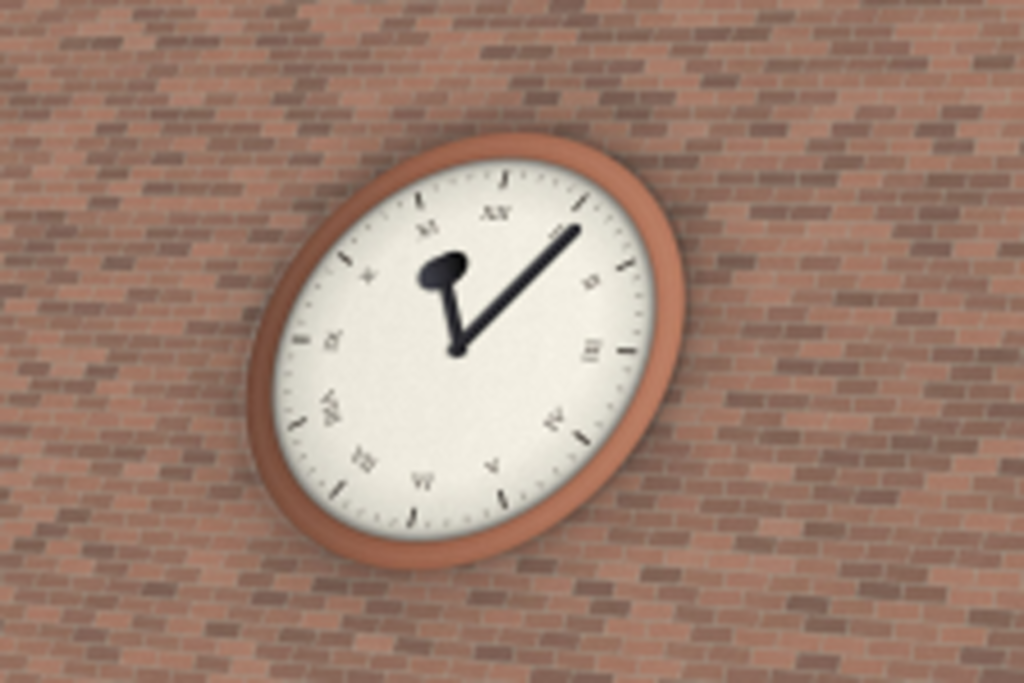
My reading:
11h06
